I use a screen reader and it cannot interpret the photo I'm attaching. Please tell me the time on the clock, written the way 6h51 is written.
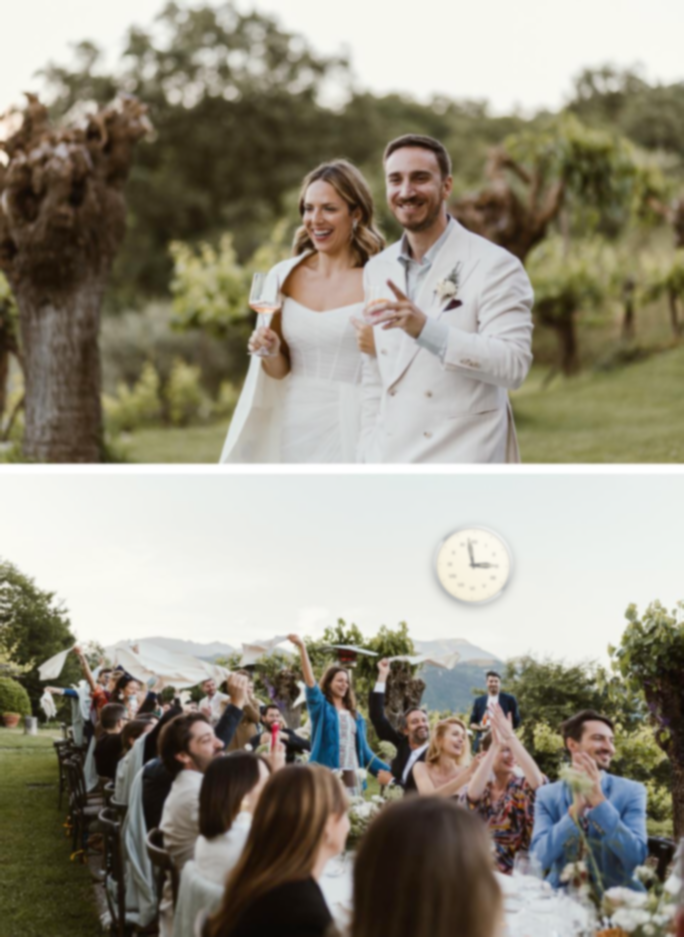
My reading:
2h58
